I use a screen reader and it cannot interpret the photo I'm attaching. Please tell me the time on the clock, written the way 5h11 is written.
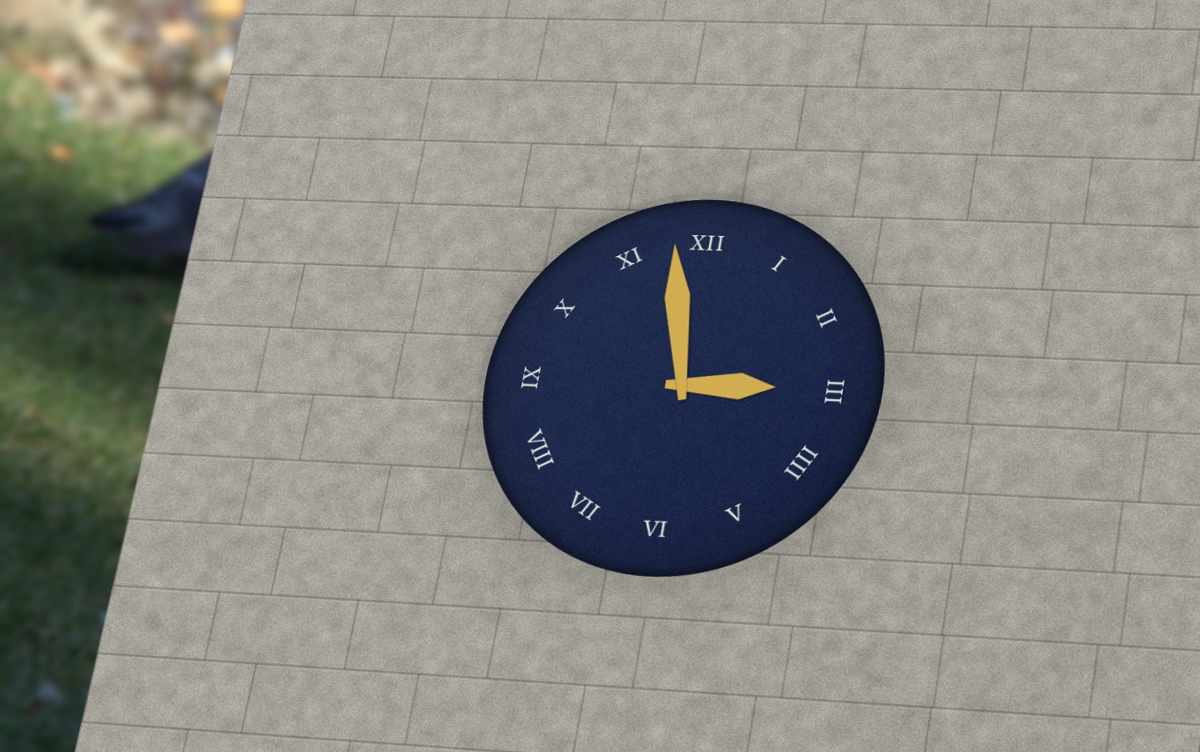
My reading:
2h58
